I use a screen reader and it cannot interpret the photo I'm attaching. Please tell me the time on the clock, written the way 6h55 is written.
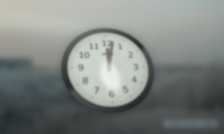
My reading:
12h02
